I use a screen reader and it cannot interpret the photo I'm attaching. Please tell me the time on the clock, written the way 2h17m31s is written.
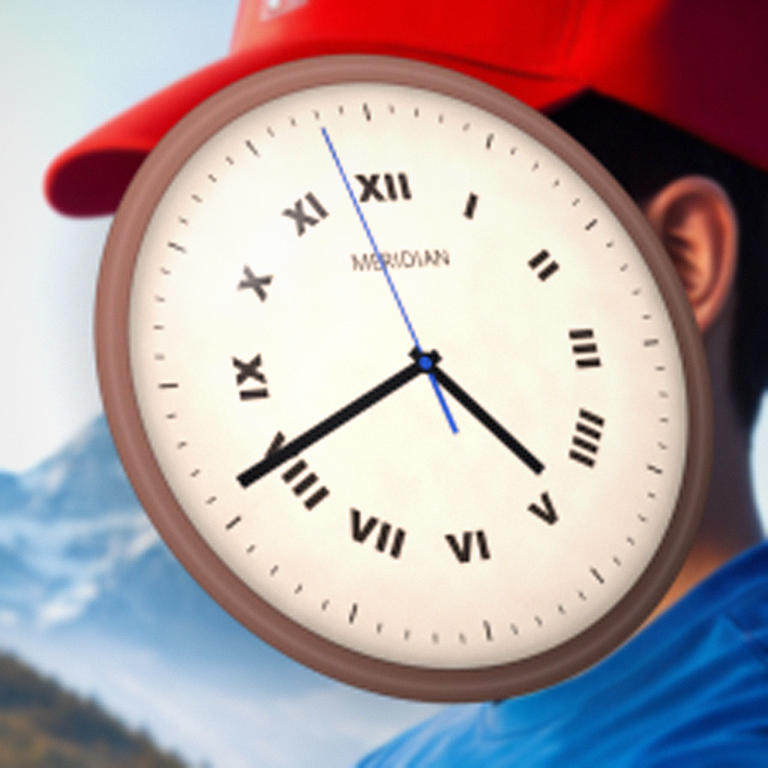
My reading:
4h40m58s
